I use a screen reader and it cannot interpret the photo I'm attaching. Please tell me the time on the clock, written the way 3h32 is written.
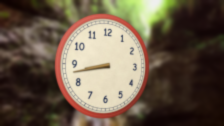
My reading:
8h43
